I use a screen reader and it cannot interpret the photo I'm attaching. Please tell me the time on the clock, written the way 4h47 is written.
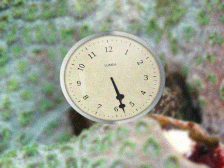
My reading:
5h28
